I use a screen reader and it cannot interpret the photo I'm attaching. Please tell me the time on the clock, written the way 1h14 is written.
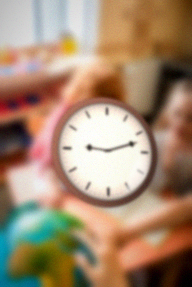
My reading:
9h12
